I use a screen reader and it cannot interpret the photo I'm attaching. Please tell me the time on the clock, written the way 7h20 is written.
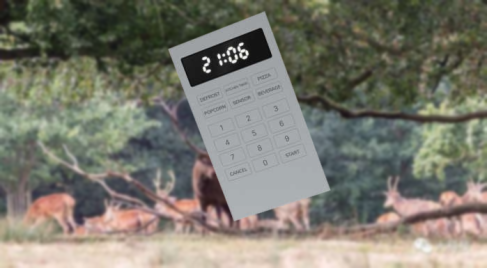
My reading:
21h06
